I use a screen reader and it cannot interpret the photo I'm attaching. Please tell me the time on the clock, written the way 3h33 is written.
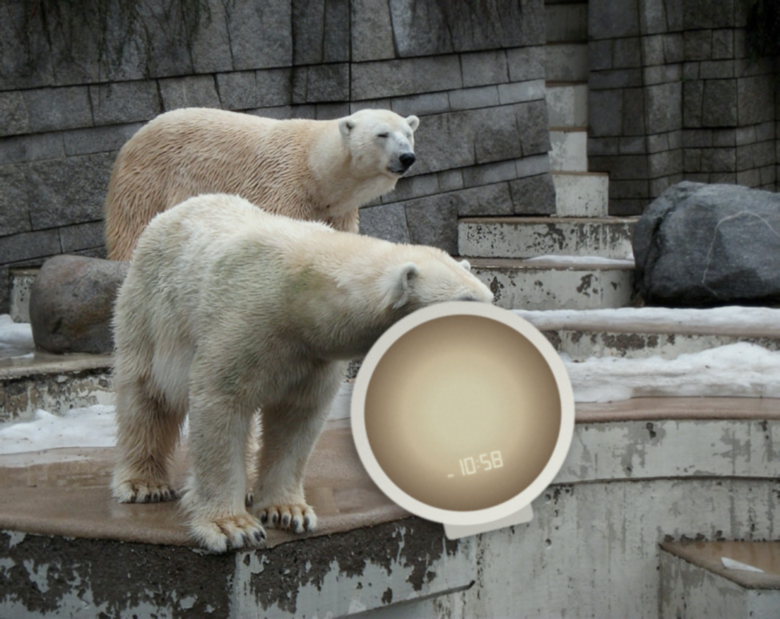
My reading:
10h58
